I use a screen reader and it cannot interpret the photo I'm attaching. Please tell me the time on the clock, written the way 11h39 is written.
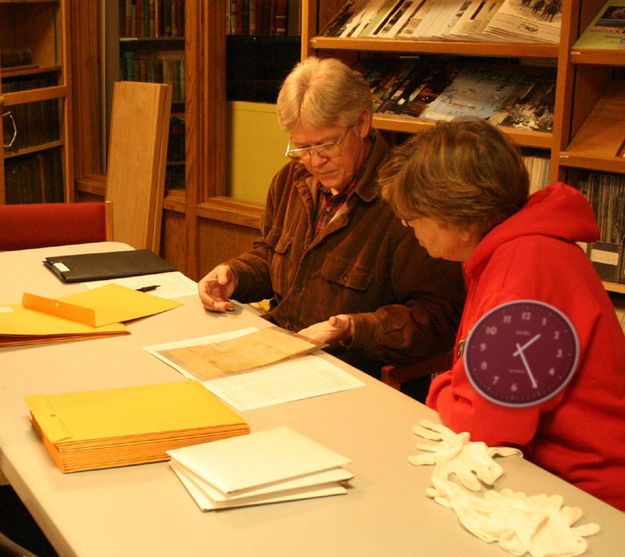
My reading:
1h25
